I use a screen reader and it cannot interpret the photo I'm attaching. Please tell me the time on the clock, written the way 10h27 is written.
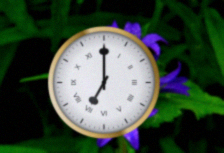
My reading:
7h00
